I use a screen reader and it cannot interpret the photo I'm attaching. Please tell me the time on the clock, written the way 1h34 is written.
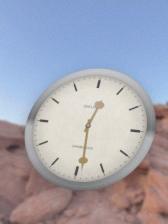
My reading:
12h29
